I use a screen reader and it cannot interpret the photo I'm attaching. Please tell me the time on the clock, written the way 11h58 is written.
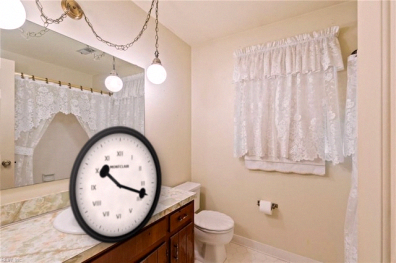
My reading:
10h18
